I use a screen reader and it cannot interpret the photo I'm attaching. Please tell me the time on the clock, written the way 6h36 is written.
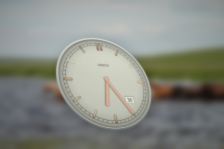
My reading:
6h25
